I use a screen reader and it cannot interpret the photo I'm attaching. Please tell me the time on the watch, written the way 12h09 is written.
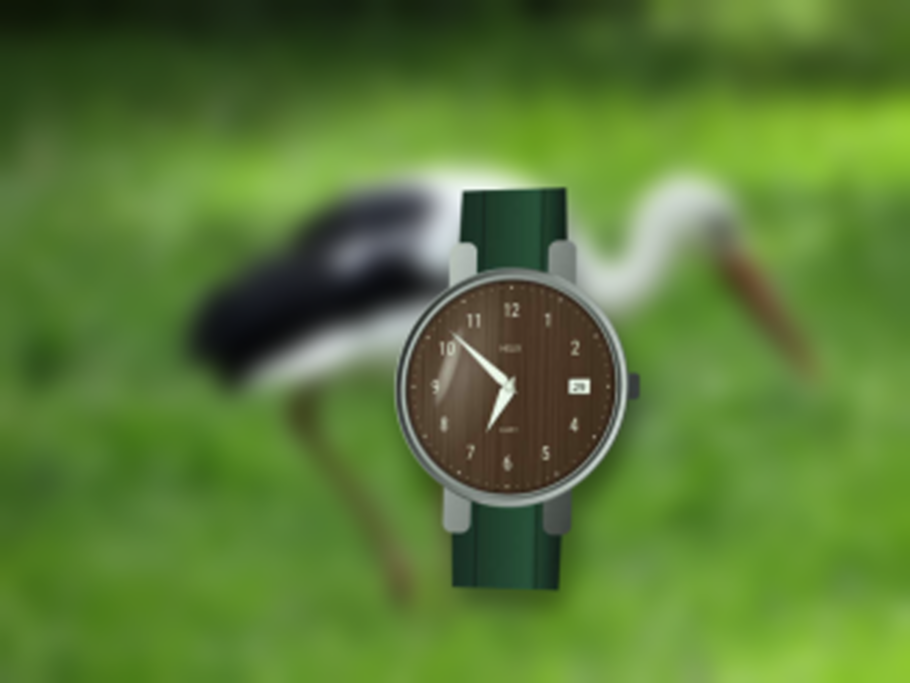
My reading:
6h52
